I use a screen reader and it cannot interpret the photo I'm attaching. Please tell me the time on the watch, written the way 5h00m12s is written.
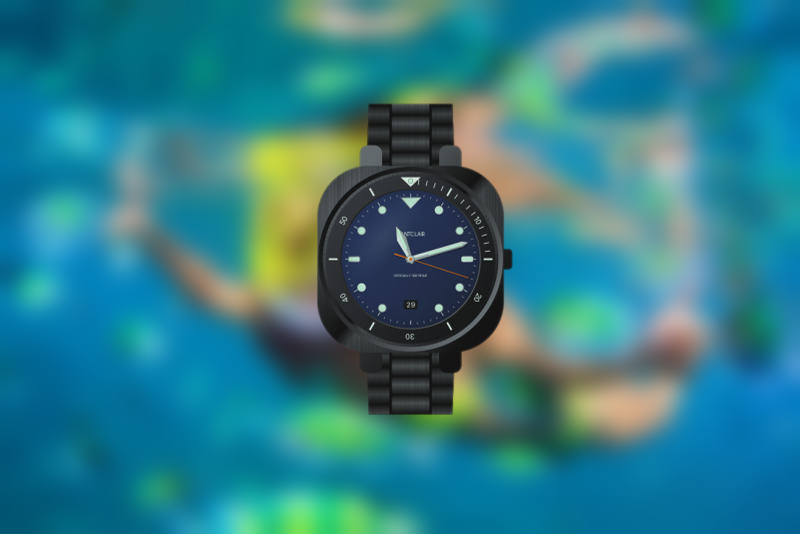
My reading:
11h12m18s
